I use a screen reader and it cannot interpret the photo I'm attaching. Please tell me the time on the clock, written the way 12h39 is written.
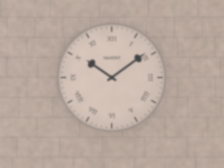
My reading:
10h09
